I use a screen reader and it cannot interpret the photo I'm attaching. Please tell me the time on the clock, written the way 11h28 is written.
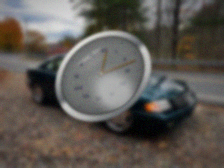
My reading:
12h12
